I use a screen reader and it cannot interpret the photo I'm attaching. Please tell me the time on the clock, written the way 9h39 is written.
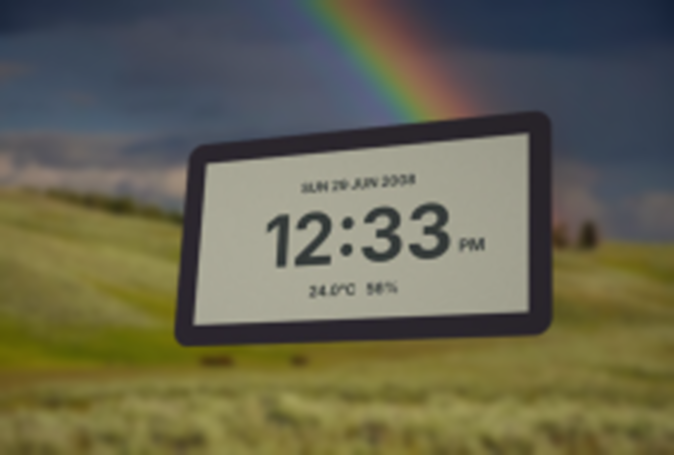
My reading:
12h33
